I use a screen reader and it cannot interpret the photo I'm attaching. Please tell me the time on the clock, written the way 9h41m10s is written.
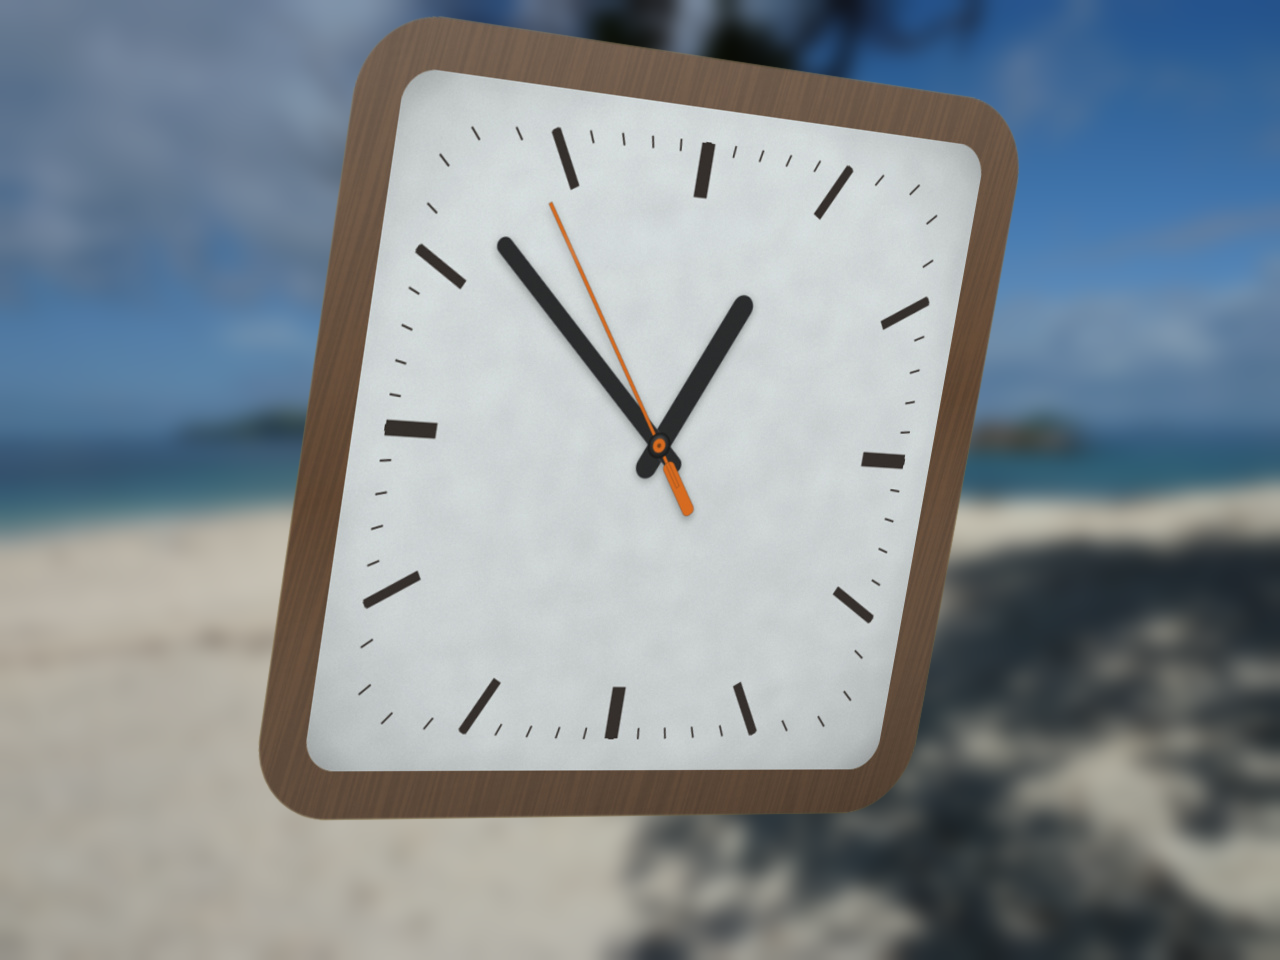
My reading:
12h51m54s
